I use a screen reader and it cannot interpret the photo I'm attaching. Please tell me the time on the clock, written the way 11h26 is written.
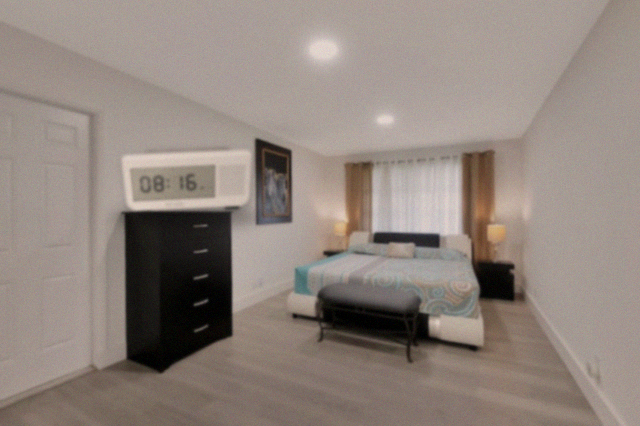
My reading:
8h16
